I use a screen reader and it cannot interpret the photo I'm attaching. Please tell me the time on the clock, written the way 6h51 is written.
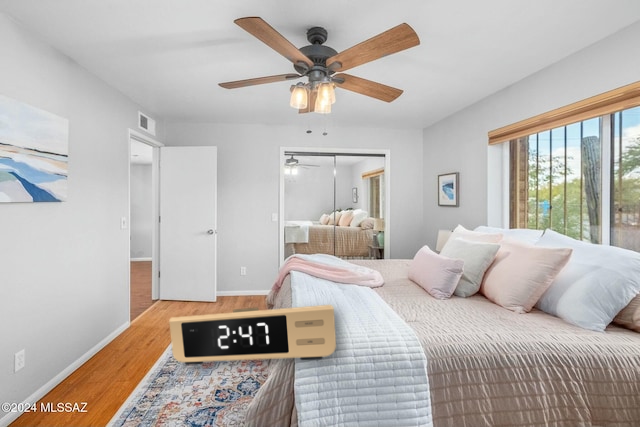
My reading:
2h47
